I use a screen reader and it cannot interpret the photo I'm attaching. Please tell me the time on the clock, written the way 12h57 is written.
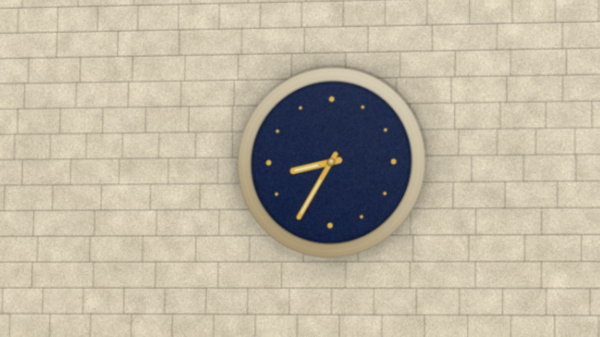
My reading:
8h35
